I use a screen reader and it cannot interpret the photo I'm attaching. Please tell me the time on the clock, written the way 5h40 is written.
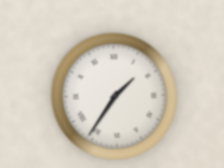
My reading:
1h36
